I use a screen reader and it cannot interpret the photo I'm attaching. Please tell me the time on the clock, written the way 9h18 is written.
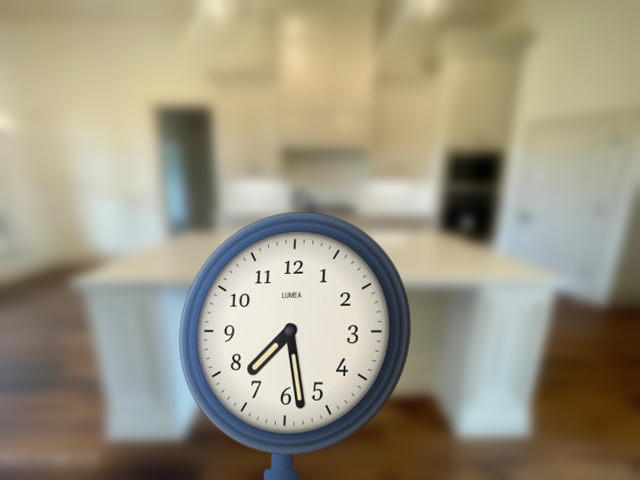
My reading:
7h28
